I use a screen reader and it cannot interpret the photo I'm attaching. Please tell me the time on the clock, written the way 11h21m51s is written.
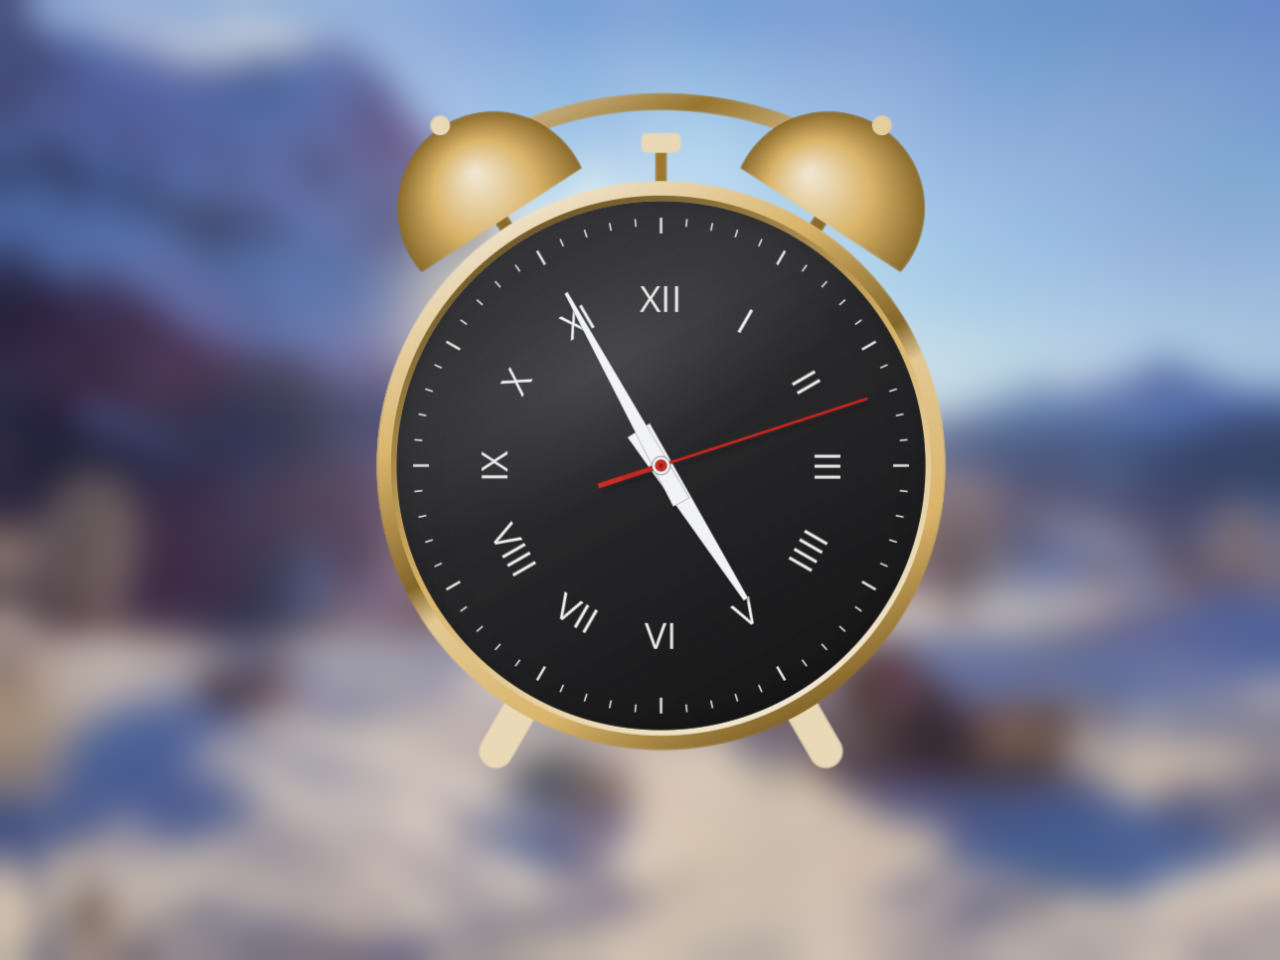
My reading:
4h55m12s
